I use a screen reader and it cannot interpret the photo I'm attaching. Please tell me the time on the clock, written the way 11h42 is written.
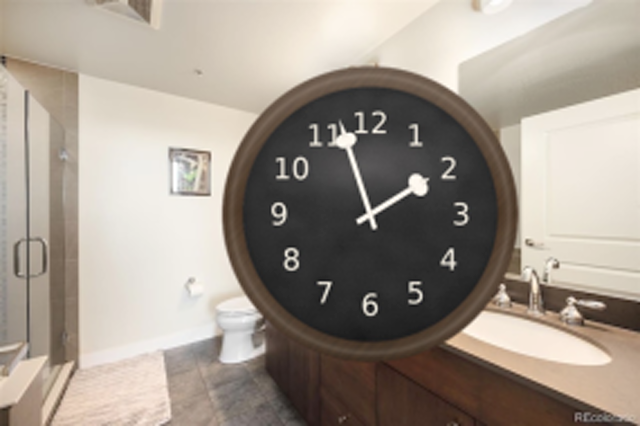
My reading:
1h57
